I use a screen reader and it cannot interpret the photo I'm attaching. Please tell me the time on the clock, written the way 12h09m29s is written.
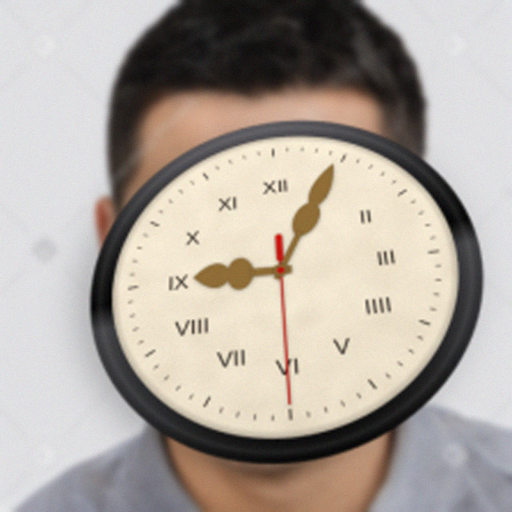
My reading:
9h04m30s
